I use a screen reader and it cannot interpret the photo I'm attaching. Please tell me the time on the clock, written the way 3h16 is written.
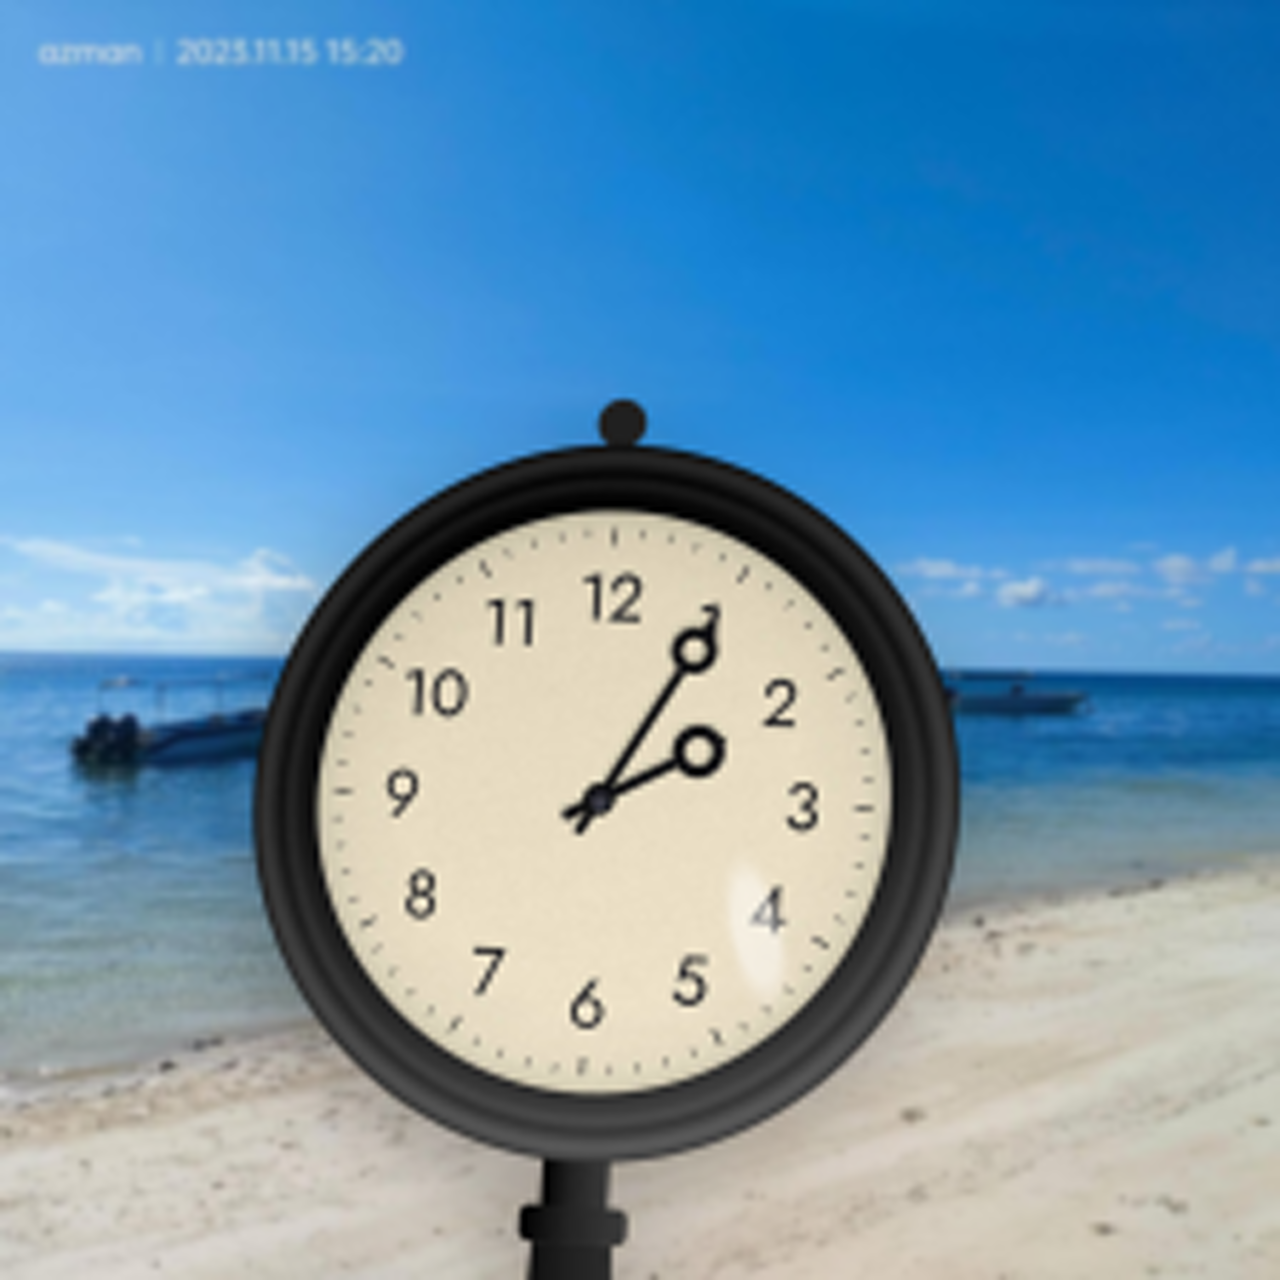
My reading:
2h05
